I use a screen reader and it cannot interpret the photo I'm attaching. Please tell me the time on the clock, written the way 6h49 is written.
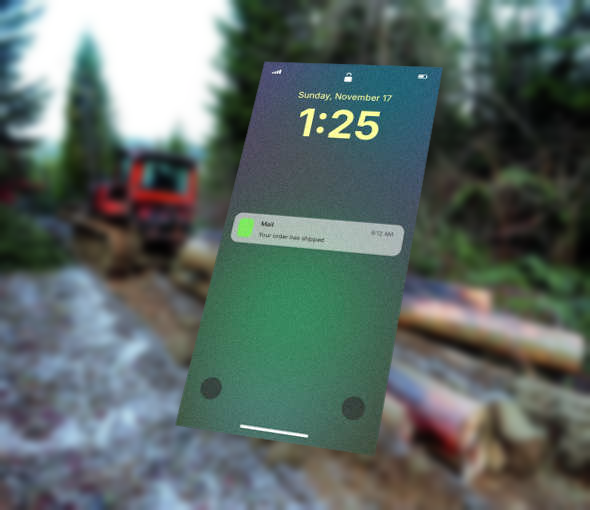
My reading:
1h25
